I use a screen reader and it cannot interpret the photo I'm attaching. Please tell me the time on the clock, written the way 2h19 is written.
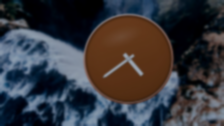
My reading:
4h39
